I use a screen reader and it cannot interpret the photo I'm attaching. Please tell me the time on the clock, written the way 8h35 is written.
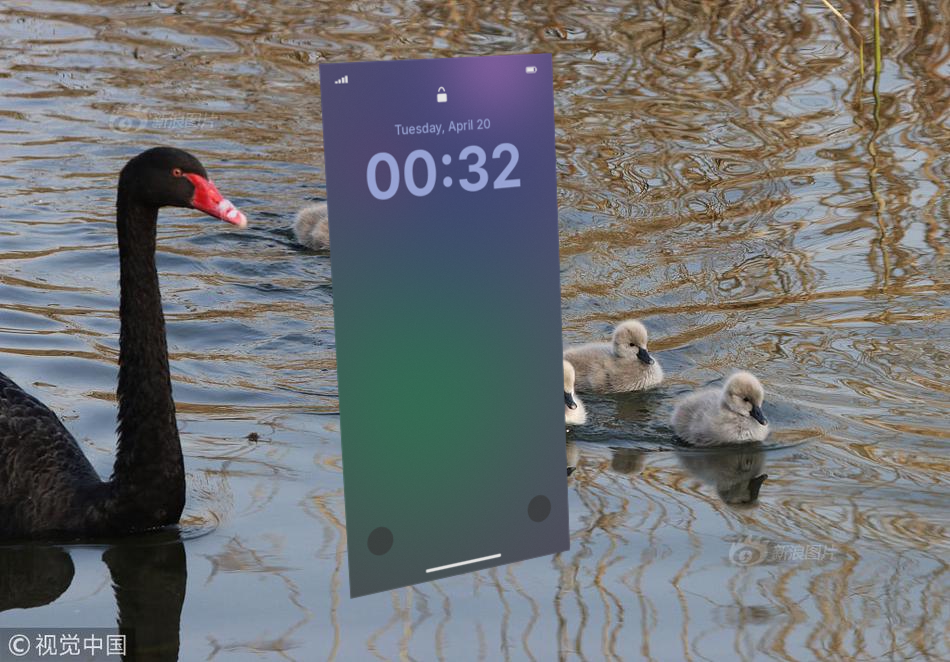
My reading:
0h32
